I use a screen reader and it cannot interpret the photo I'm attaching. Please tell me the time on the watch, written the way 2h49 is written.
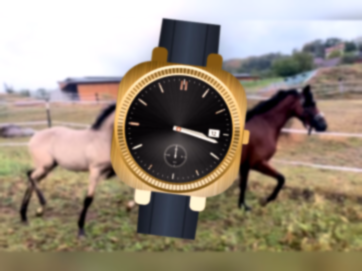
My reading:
3h17
